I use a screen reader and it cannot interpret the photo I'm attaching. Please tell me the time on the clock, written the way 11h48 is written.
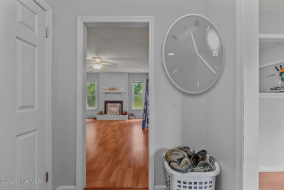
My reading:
11h22
